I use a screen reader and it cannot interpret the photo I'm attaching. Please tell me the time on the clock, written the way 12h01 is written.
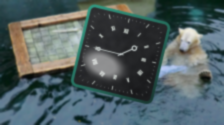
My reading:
1h45
